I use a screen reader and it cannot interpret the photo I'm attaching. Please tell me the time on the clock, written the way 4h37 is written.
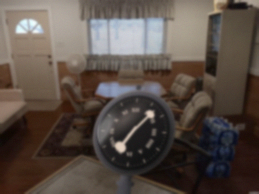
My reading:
7h07
